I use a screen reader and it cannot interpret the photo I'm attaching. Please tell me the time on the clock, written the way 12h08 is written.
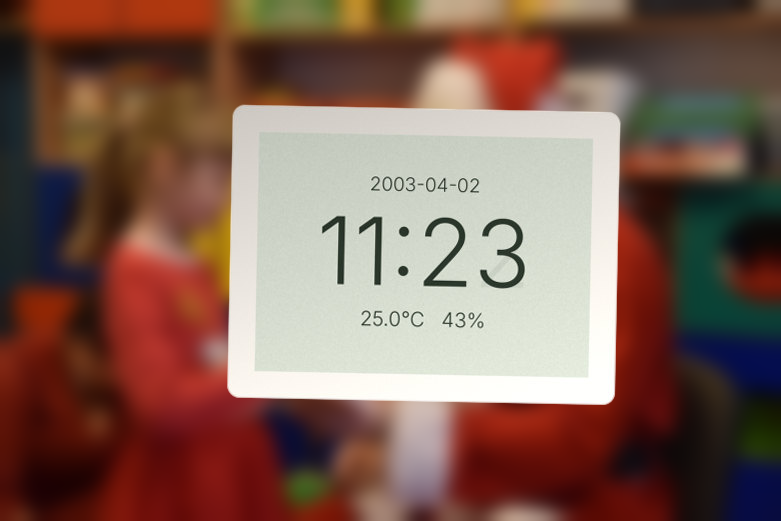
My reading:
11h23
